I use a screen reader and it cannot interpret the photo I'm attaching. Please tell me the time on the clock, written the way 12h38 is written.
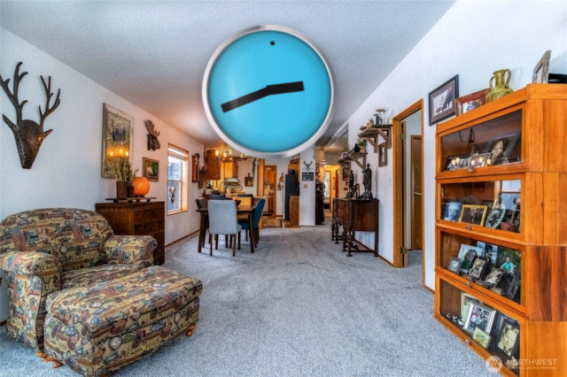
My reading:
2h41
